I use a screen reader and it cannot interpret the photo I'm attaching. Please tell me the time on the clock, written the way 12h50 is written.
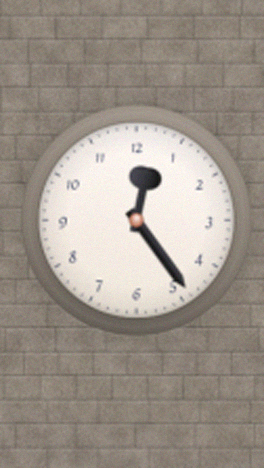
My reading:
12h24
